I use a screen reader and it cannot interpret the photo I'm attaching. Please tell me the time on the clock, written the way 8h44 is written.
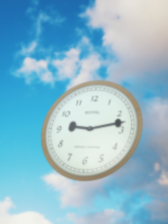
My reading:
9h13
